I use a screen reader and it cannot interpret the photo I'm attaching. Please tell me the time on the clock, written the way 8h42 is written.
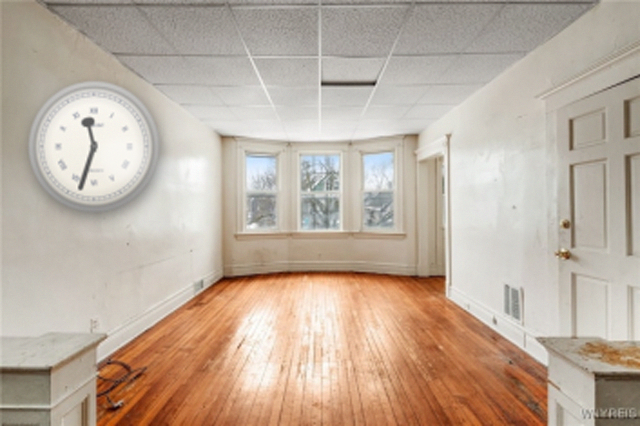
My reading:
11h33
